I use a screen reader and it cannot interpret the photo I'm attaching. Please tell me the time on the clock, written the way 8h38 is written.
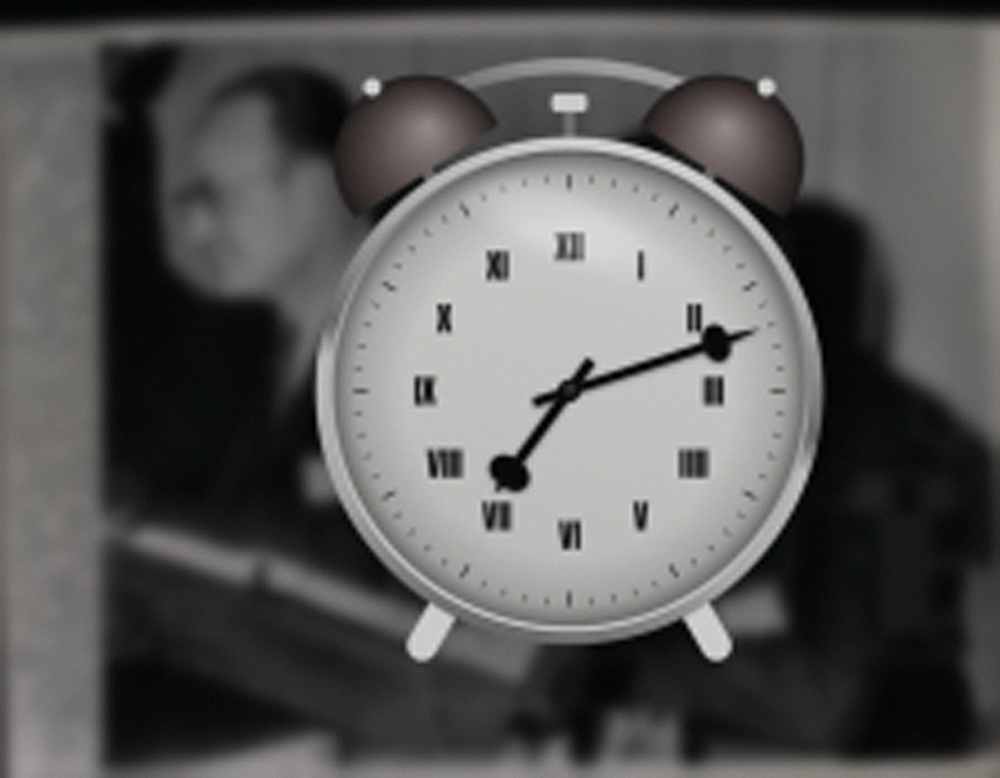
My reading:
7h12
